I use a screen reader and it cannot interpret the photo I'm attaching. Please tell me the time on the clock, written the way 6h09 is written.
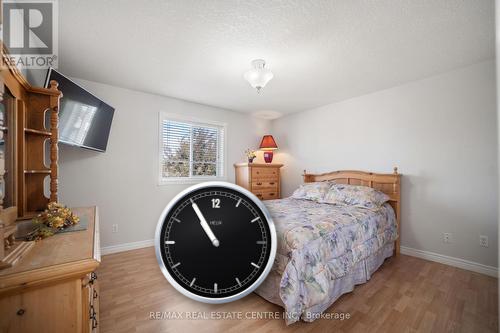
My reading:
10h55
